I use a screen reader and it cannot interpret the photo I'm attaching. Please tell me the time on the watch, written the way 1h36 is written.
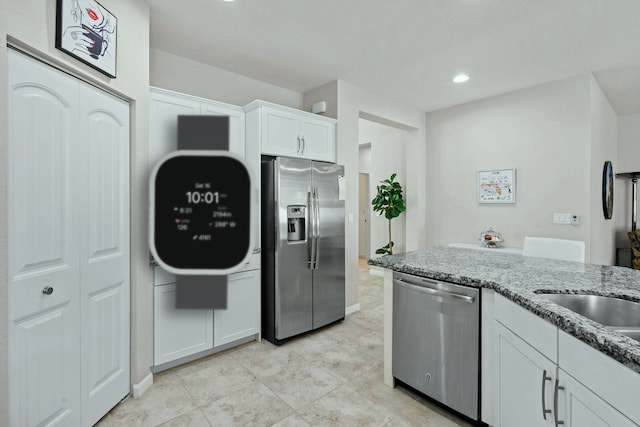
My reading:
10h01
